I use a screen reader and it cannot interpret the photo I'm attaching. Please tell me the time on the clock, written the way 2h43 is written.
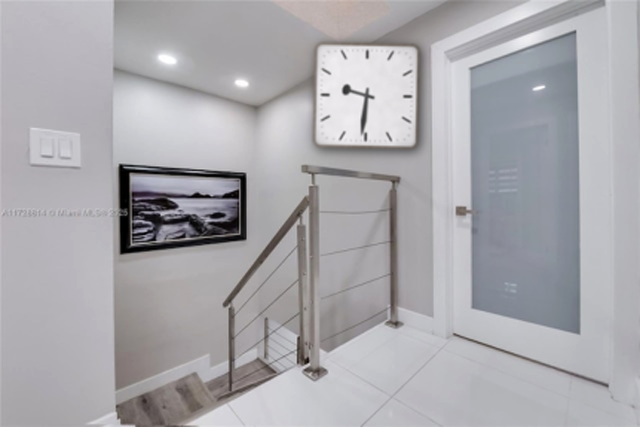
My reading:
9h31
